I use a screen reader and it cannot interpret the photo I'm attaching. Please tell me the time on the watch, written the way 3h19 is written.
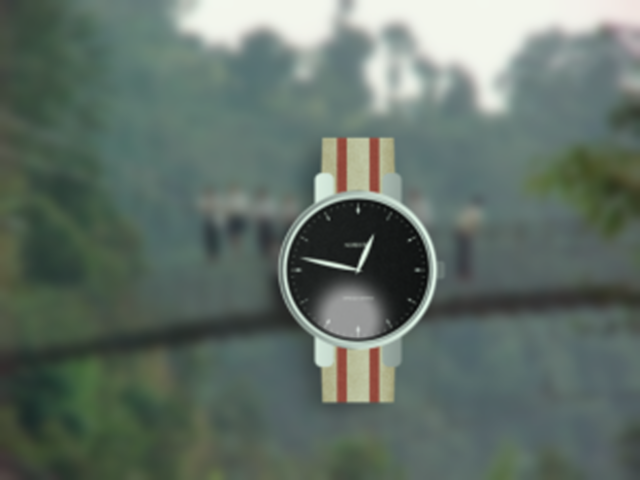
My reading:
12h47
